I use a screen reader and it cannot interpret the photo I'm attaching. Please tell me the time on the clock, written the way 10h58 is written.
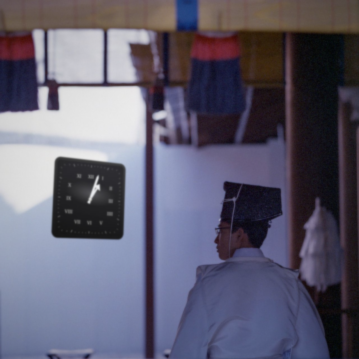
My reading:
1h03
